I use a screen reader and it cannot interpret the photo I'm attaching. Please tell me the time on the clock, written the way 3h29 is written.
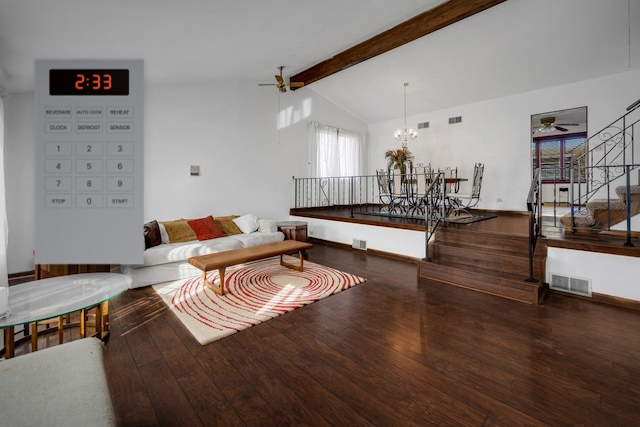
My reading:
2h33
